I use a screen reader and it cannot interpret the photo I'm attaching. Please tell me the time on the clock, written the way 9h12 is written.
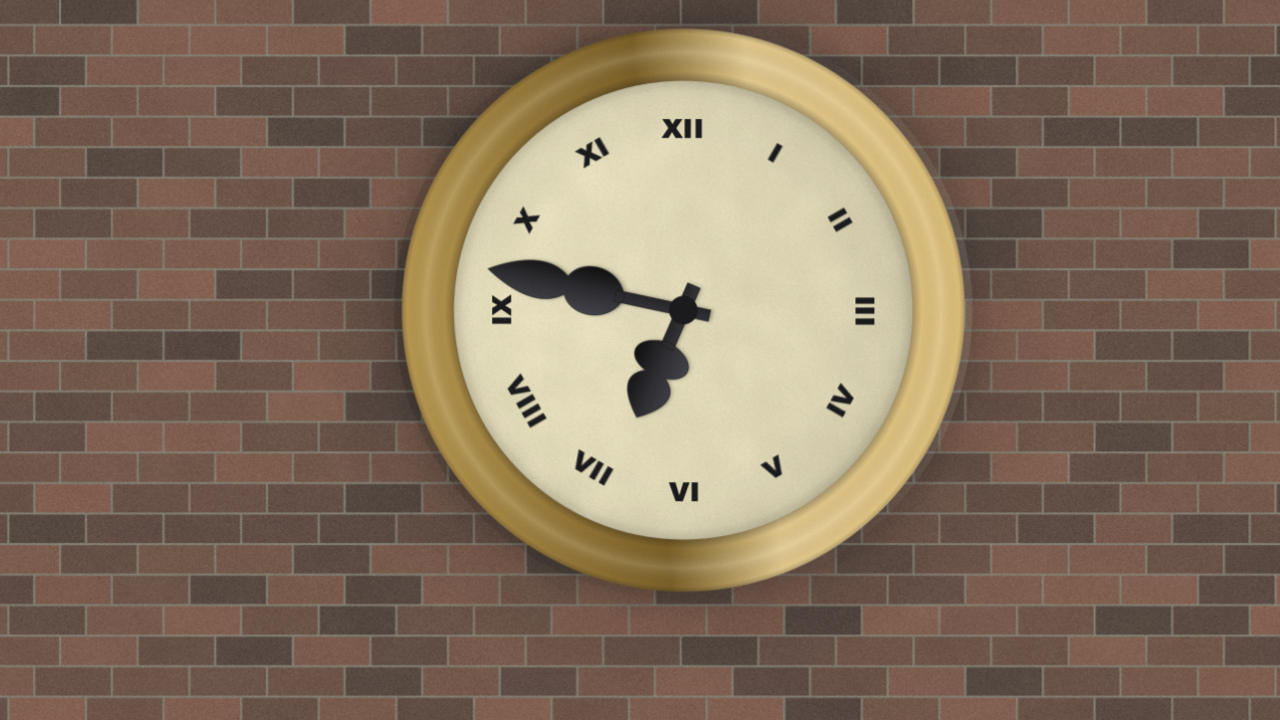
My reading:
6h47
